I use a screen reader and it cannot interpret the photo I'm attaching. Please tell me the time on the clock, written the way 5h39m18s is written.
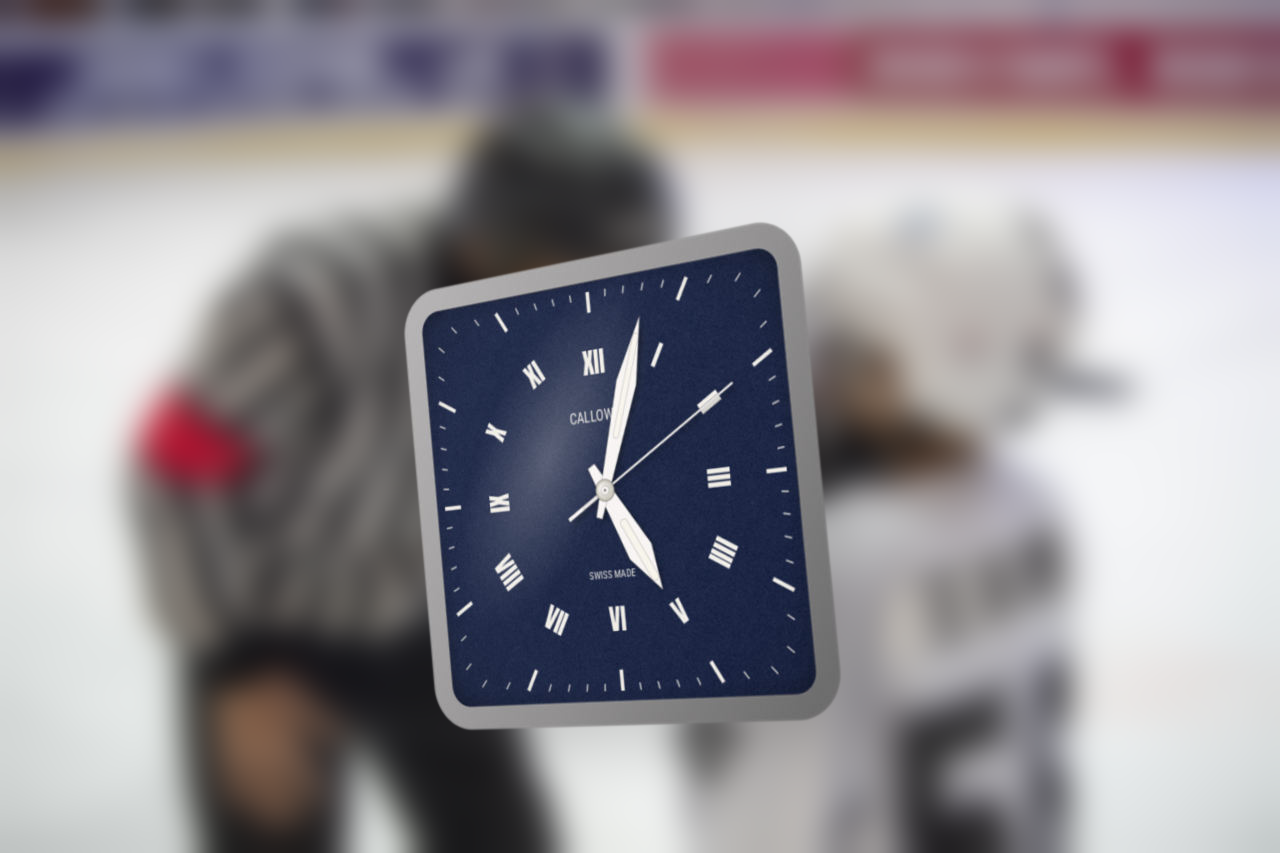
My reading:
5h03m10s
